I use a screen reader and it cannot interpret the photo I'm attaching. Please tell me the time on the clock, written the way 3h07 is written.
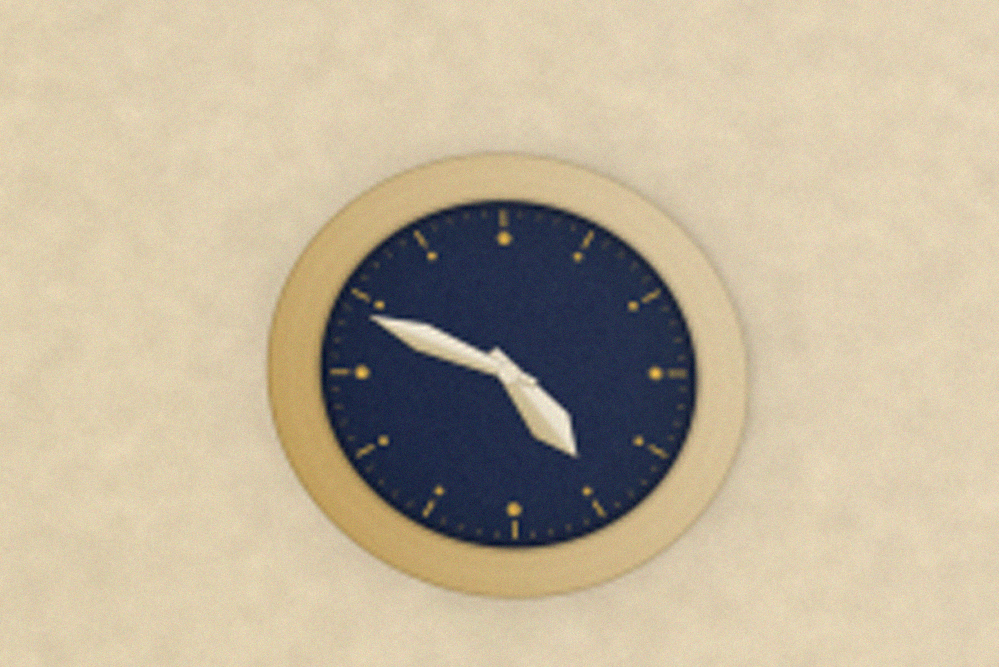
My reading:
4h49
